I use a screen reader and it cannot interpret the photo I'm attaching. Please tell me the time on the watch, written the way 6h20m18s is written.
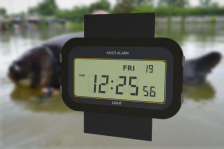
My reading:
12h25m56s
